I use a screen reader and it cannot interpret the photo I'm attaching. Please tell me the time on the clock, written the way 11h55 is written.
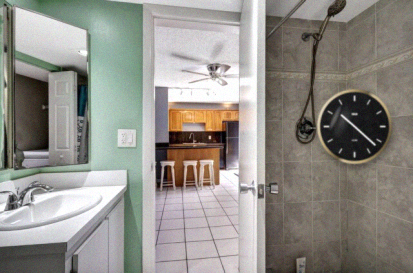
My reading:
10h22
